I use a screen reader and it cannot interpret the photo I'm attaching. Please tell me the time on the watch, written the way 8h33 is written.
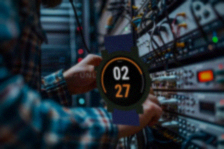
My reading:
2h27
